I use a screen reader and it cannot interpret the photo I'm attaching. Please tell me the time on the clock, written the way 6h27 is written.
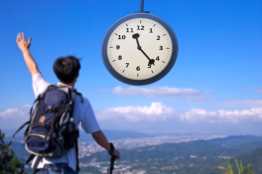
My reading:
11h23
